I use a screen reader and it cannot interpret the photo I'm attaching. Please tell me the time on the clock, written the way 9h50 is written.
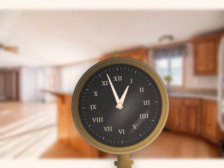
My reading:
12h57
